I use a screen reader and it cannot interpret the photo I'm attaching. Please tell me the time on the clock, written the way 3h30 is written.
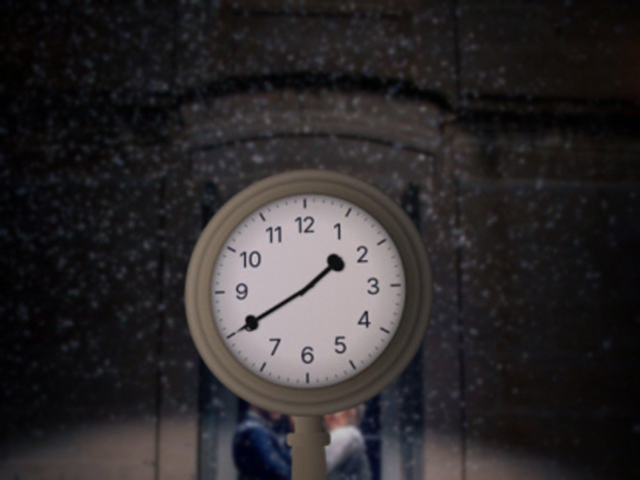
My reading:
1h40
